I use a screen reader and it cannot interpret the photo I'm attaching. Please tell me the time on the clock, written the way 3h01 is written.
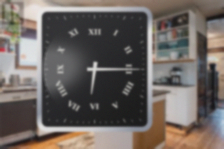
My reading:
6h15
